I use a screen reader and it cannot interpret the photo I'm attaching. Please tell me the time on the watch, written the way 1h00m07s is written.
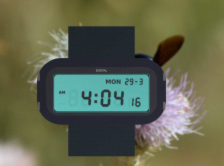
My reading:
4h04m16s
